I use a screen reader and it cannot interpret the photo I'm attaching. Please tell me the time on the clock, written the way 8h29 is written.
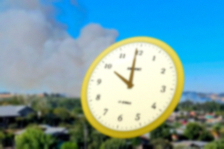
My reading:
9h59
